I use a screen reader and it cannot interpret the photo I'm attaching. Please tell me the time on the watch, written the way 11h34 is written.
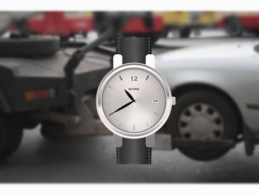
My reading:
10h40
